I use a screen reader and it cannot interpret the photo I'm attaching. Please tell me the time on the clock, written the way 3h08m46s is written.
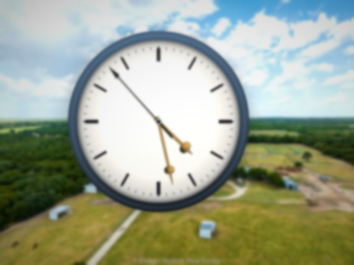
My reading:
4h27m53s
